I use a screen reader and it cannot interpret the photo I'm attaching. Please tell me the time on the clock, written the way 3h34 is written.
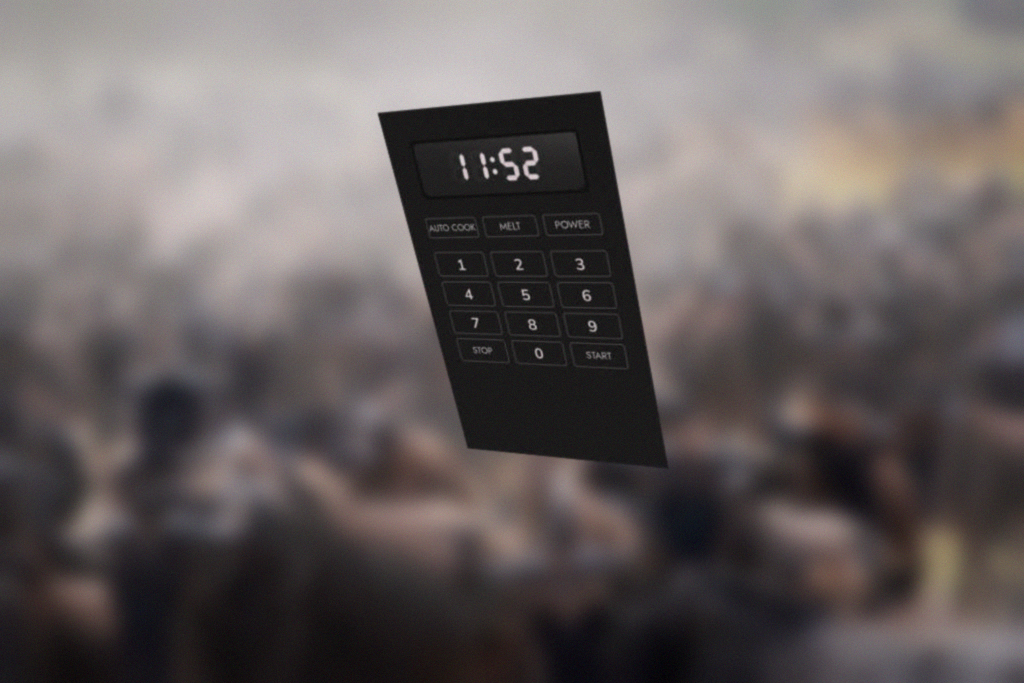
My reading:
11h52
